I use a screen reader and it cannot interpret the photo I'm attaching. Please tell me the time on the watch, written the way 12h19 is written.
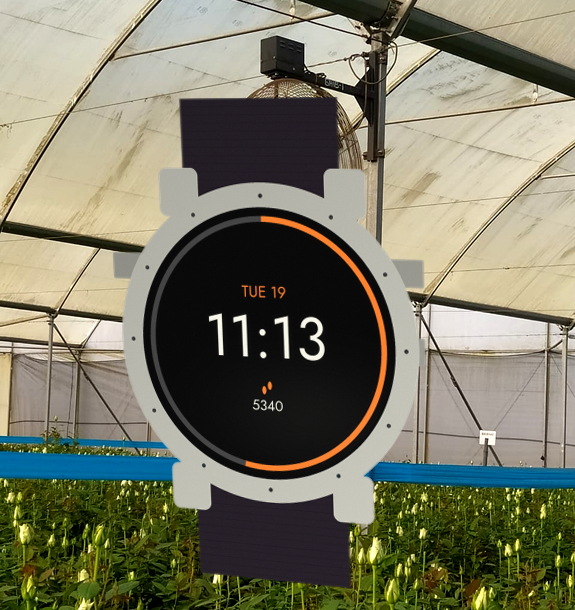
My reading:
11h13
